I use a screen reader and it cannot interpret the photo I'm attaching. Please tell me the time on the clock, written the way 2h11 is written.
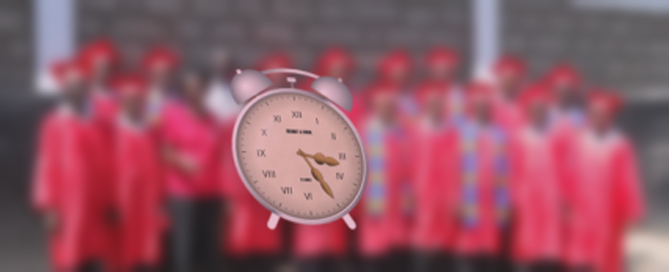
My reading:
3h25
